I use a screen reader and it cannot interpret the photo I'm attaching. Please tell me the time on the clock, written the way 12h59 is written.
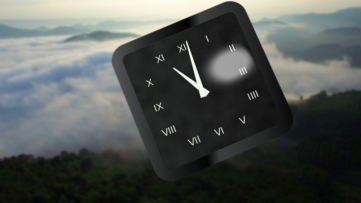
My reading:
11h01
